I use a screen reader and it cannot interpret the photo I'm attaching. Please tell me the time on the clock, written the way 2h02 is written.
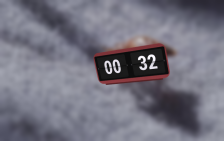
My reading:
0h32
